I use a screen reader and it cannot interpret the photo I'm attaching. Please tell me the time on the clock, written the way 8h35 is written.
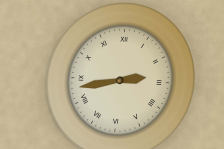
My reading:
2h43
